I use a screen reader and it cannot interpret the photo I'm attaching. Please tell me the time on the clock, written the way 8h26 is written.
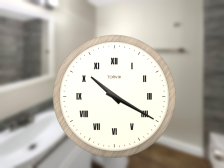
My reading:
10h20
